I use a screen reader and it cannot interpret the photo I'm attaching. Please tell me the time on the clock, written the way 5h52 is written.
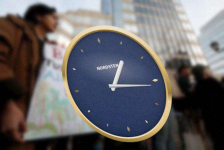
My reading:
1h16
